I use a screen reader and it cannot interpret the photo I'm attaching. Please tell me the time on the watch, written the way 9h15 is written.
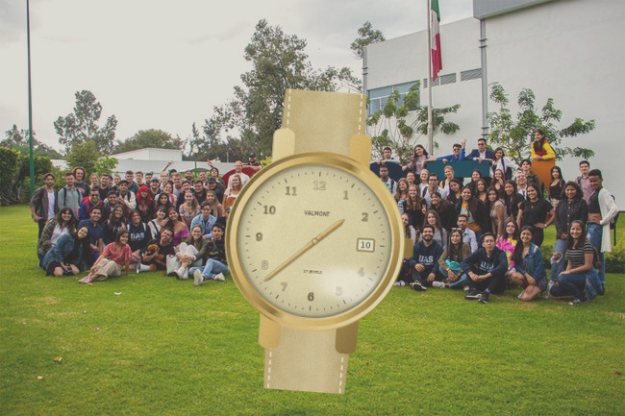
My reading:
1h38
